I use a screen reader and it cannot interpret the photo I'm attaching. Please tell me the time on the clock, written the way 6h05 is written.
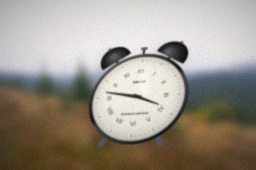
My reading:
3h47
